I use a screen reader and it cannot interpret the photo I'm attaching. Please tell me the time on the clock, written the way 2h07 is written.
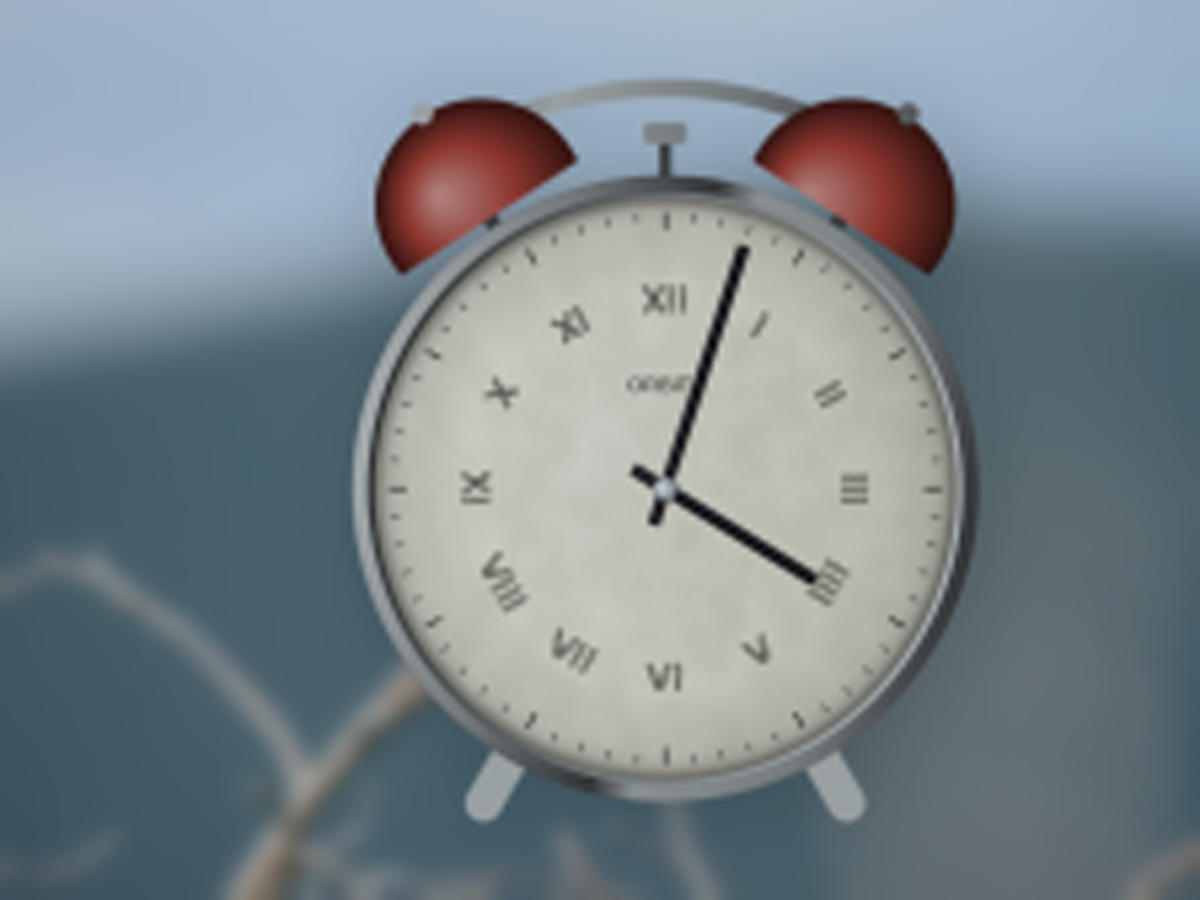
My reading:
4h03
